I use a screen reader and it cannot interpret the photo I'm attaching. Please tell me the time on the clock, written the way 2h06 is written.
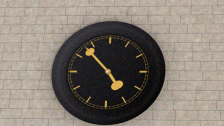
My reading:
4h53
